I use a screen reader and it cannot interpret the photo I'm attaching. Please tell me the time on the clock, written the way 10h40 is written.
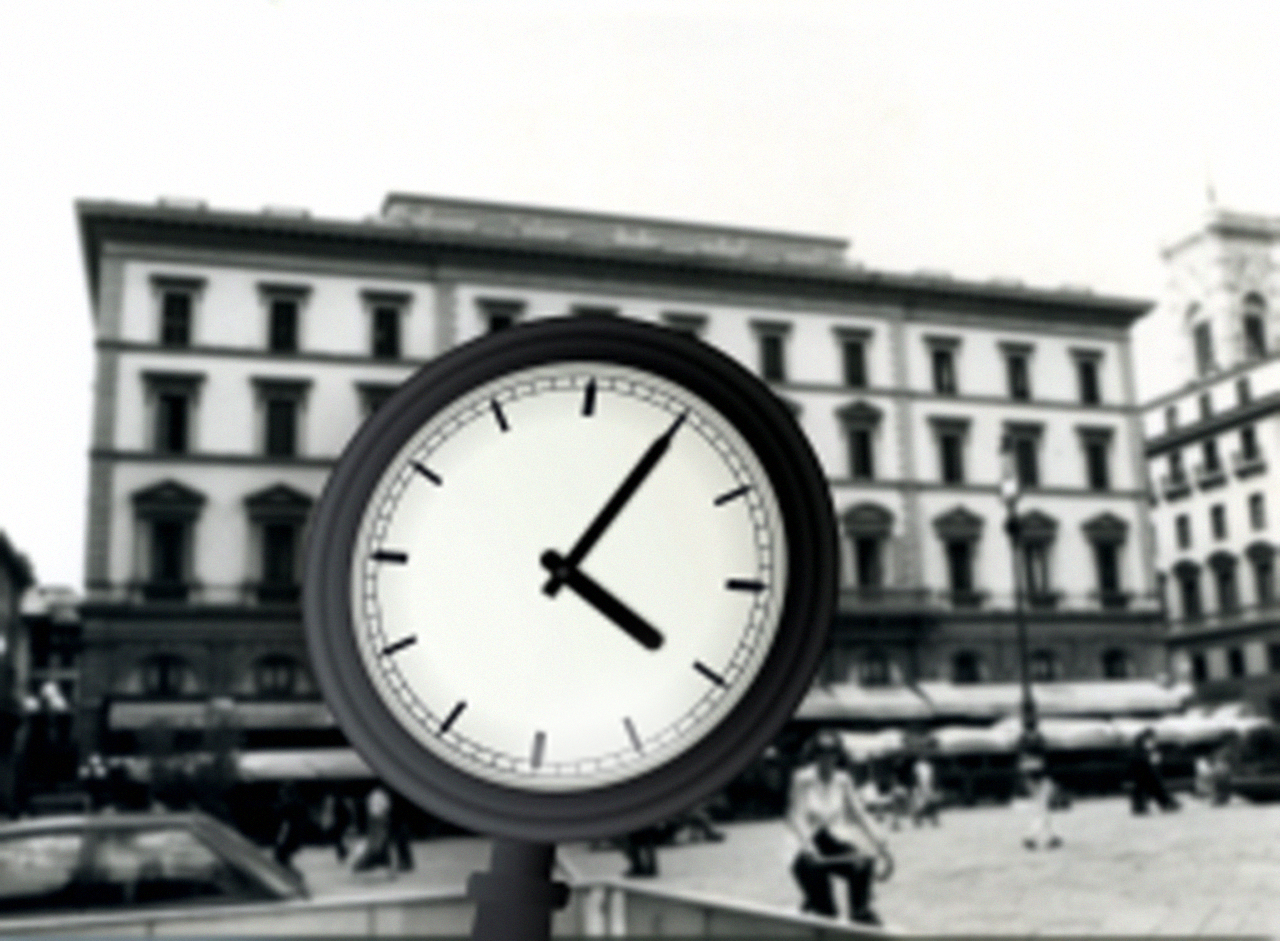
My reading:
4h05
